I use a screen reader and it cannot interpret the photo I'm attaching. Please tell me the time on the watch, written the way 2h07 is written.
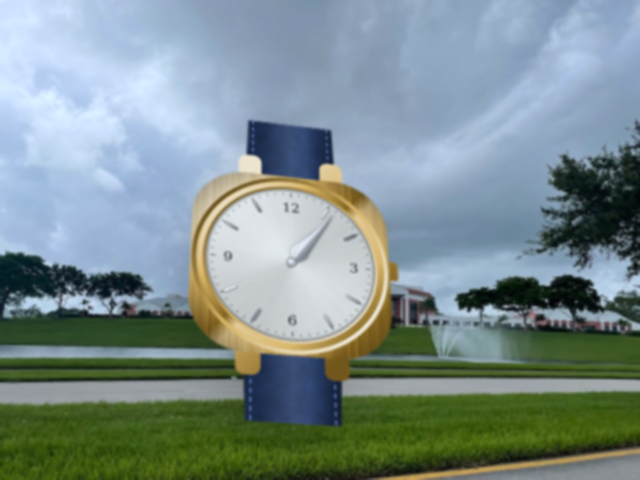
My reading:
1h06
